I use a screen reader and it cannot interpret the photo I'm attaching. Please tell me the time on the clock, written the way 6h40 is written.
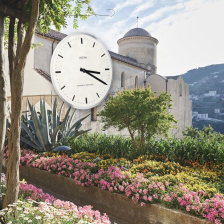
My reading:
3h20
